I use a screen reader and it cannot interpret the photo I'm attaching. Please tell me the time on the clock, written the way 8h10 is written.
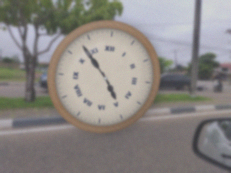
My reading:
4h53
